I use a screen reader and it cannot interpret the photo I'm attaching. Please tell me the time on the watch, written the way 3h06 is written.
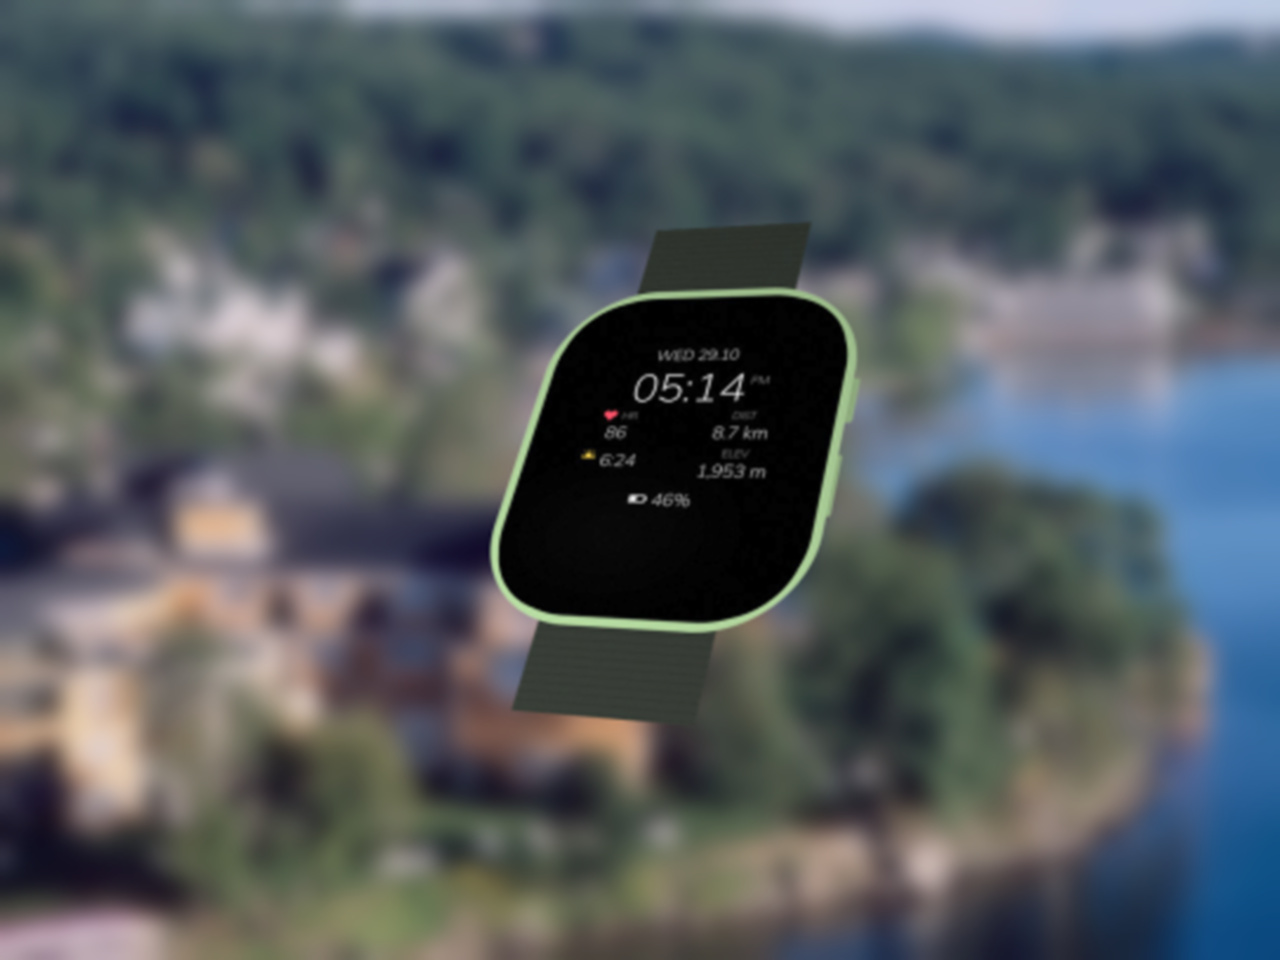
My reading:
5h14
